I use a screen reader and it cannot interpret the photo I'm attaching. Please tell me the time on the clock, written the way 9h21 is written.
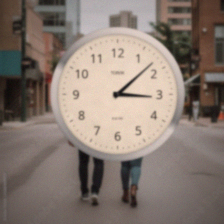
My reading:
3h08
